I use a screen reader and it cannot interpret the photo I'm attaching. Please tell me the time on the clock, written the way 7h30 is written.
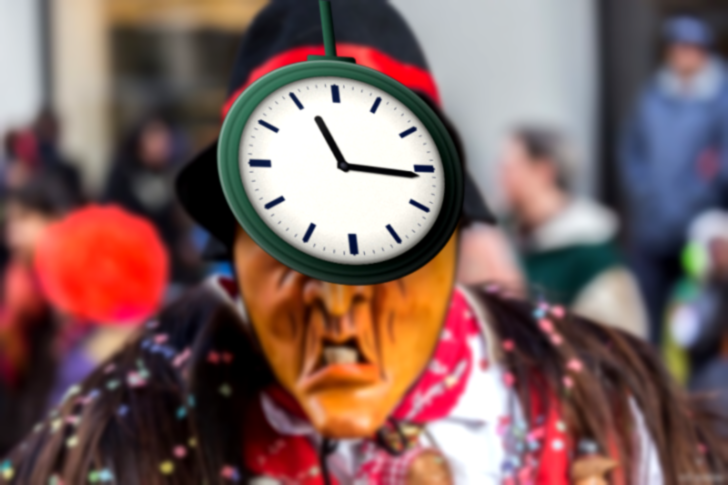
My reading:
11h16
